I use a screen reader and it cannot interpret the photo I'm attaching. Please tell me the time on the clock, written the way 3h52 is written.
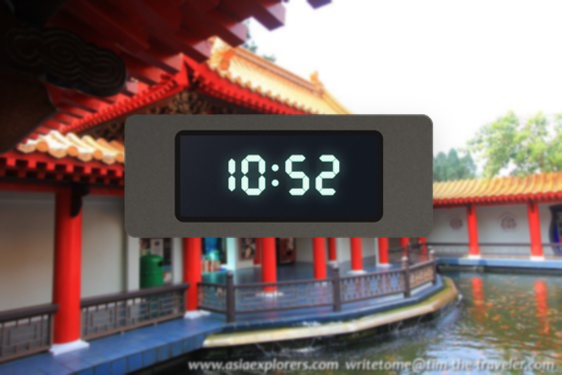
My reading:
10h52
